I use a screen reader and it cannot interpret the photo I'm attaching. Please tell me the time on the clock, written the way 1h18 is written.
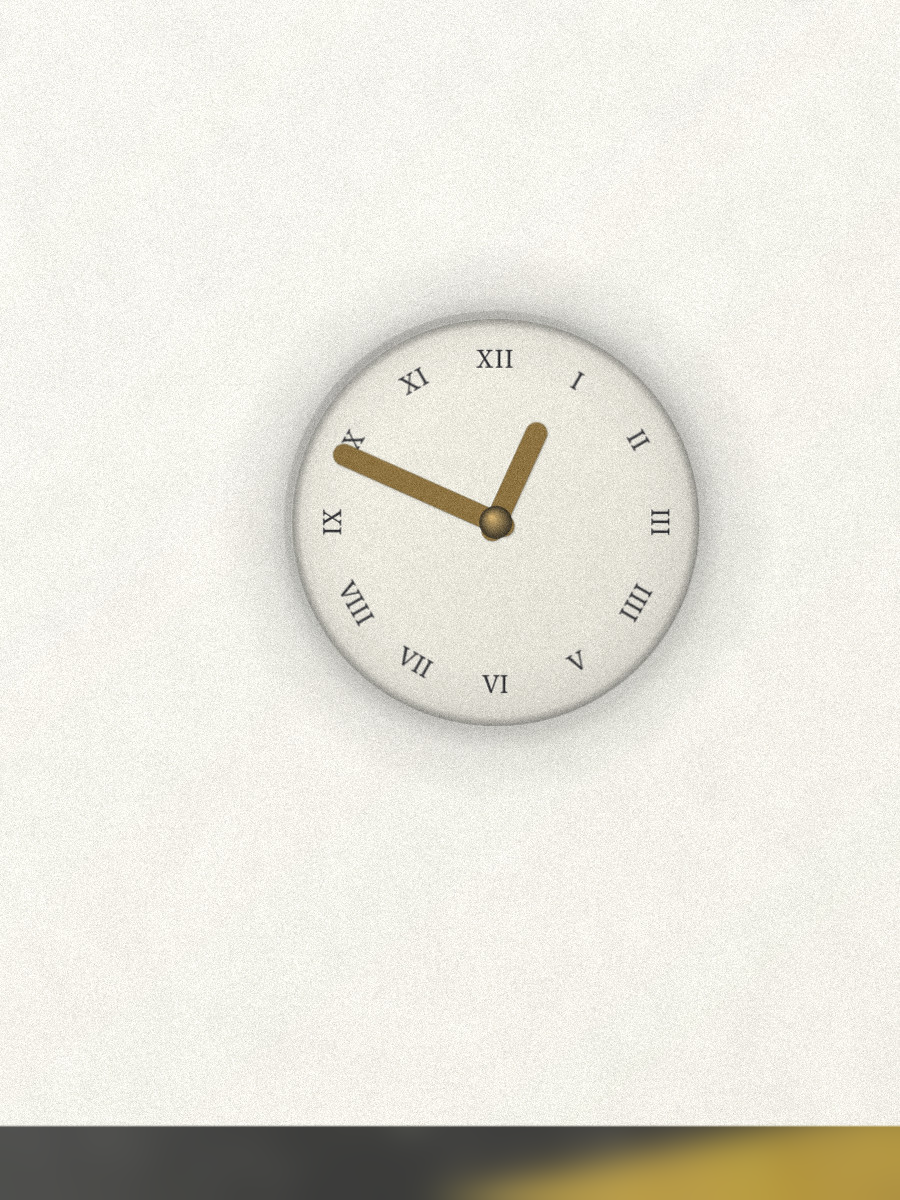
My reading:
12h49
